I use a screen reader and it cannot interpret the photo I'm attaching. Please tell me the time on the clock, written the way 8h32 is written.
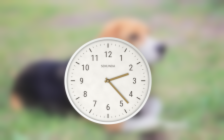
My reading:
2h23
